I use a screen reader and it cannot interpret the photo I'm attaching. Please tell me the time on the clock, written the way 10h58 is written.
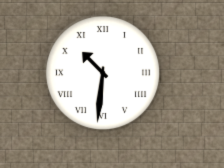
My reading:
10h31
